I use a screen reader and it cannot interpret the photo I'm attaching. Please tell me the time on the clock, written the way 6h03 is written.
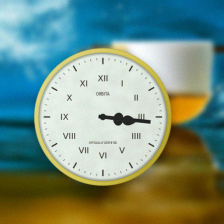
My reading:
3h16
